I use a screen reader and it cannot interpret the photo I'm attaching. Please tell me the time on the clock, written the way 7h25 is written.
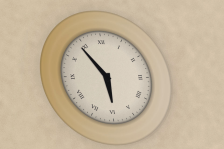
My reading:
5h54
